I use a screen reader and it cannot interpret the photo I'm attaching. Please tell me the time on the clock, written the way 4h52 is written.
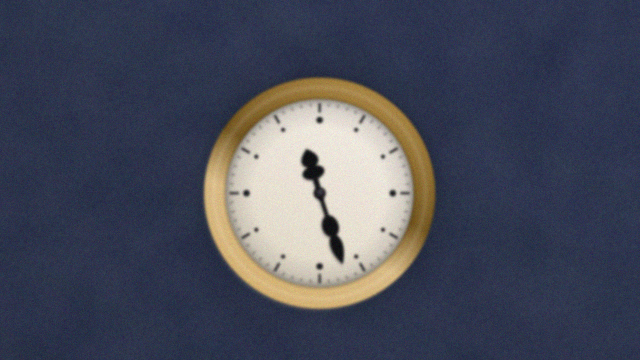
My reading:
11h27
